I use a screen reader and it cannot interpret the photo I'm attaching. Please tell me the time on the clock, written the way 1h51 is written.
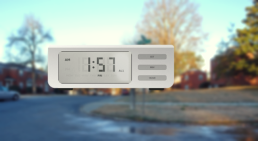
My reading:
1h57
